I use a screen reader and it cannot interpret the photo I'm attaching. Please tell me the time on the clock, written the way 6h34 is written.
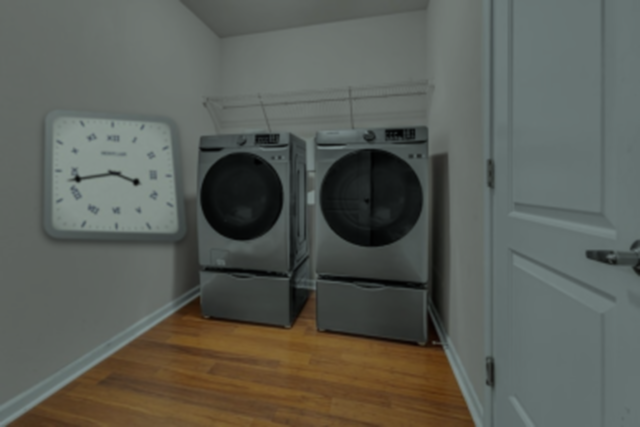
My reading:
3h43
